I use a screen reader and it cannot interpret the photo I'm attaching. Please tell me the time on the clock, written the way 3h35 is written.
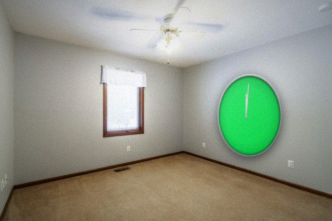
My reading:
12h01
